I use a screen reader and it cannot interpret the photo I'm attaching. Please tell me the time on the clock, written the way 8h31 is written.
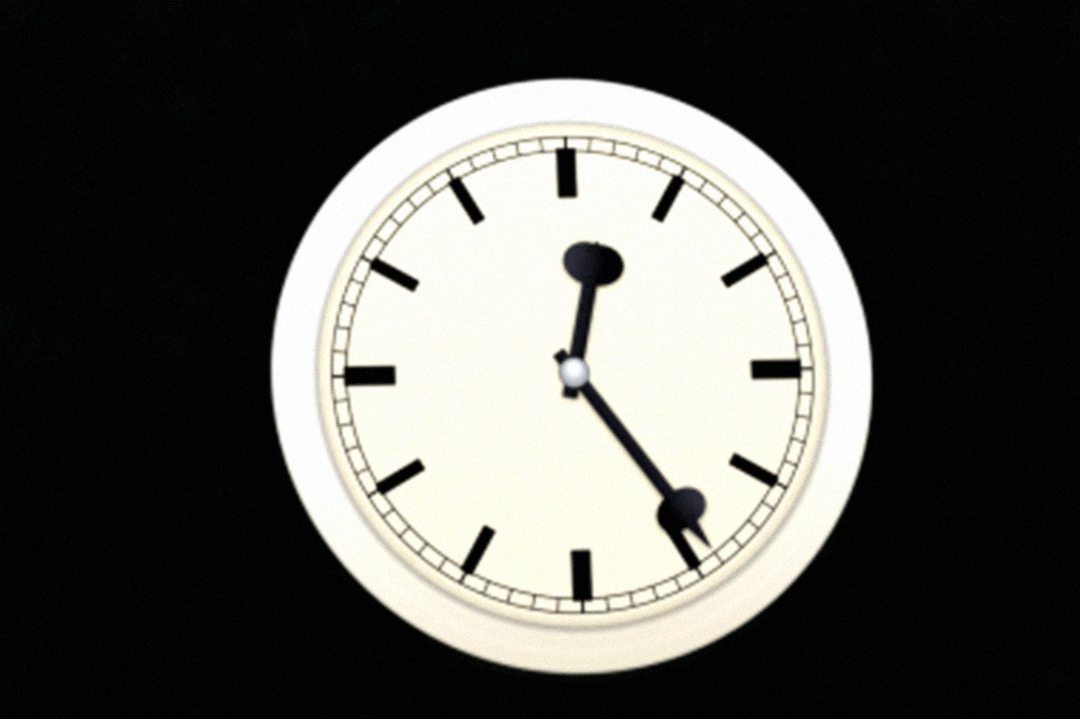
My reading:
12h24
